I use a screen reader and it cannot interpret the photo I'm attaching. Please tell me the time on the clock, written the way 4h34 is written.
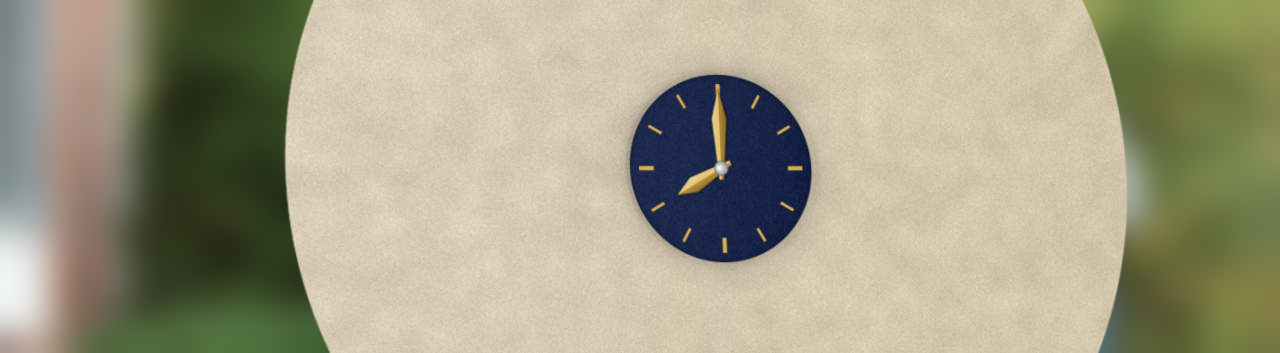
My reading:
8h00
